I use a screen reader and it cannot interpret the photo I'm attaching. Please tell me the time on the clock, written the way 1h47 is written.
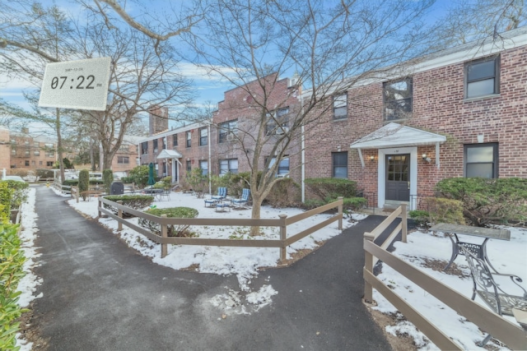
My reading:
7h22
